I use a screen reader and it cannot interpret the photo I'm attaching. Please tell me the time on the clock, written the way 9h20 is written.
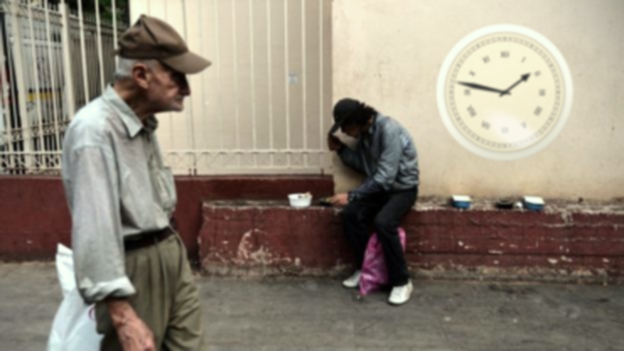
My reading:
1h47
